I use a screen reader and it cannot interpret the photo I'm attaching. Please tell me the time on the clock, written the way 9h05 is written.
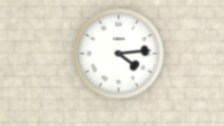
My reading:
4h14
